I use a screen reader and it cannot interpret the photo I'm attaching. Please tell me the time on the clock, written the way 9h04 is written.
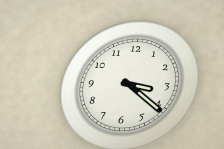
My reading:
3h21
